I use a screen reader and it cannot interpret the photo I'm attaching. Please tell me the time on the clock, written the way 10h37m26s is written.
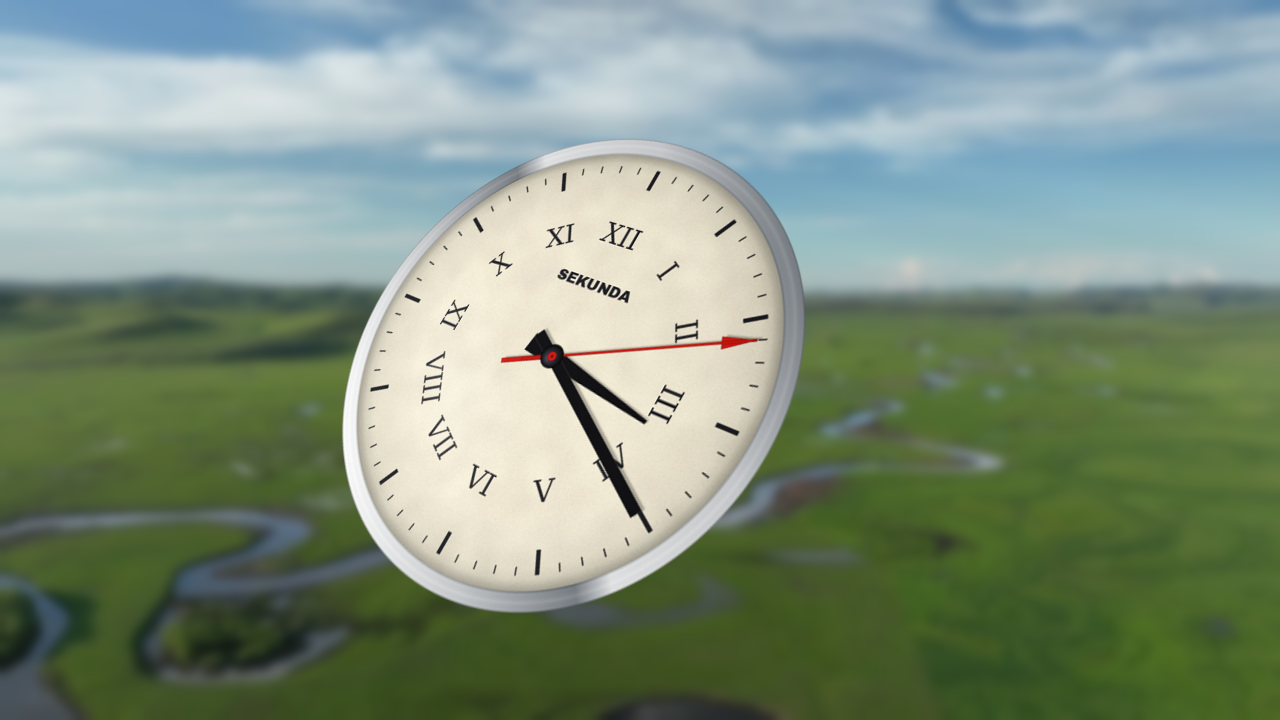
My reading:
3h20m11s
